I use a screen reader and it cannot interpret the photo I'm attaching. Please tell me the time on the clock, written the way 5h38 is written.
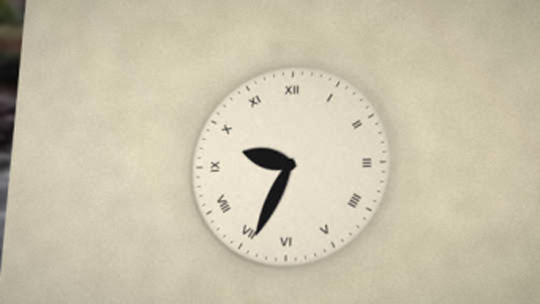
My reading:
9h34
